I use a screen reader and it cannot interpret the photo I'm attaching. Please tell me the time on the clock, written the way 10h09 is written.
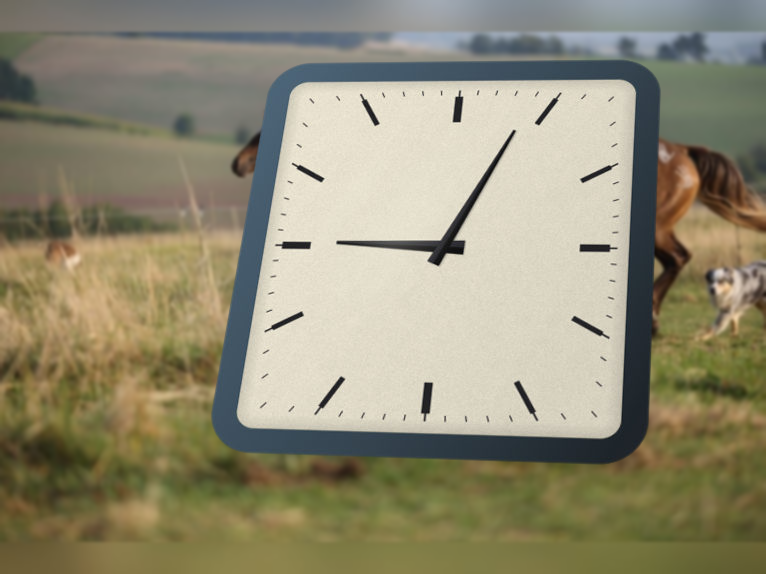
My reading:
9h04
